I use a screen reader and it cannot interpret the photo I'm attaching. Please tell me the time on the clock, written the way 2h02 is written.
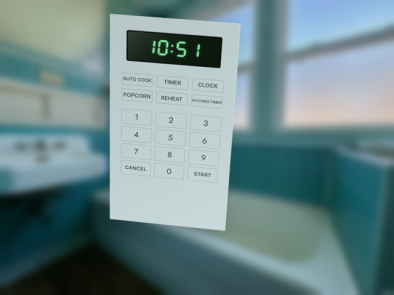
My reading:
10h51
